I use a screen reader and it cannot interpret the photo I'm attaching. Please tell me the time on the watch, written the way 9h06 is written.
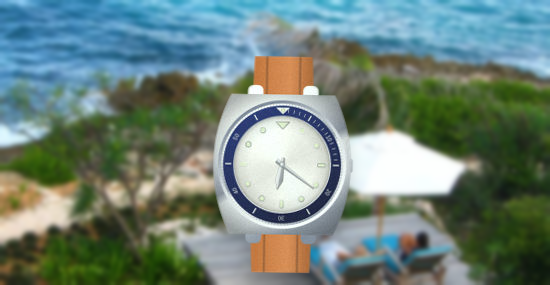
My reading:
6h21
